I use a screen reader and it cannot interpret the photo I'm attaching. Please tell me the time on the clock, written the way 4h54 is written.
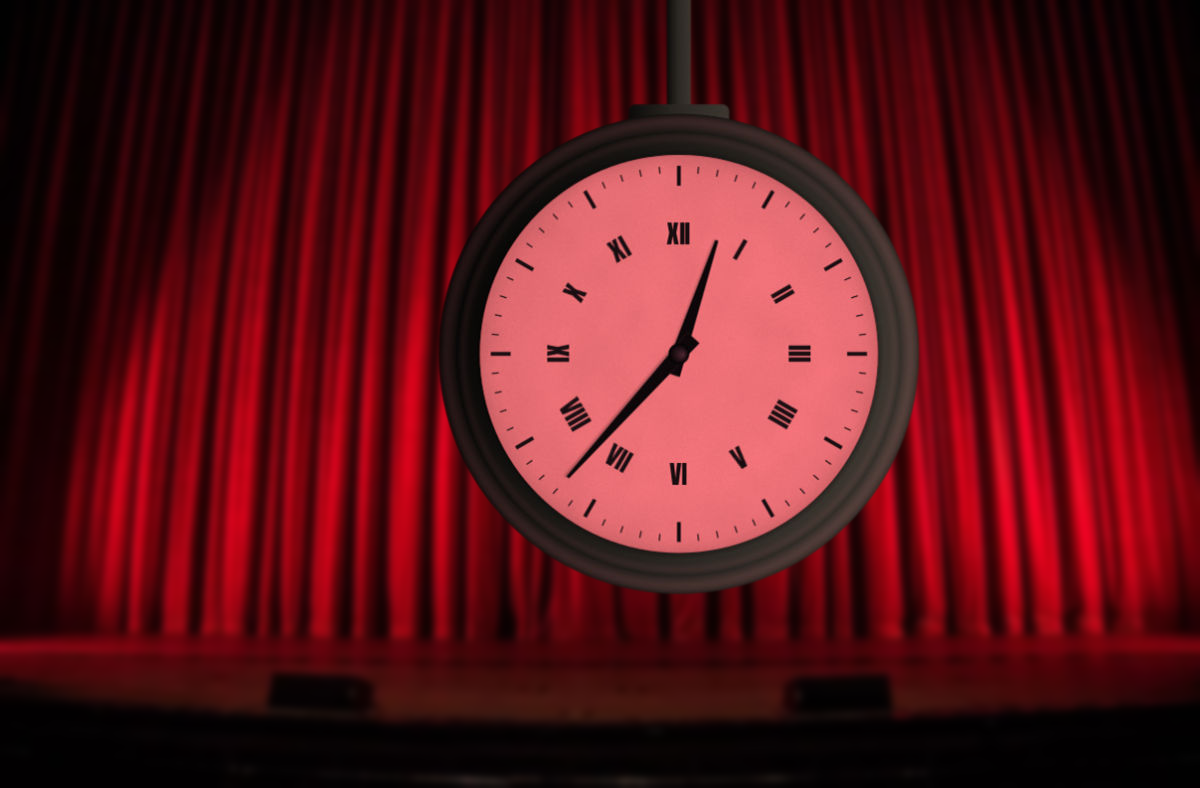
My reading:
12h37
